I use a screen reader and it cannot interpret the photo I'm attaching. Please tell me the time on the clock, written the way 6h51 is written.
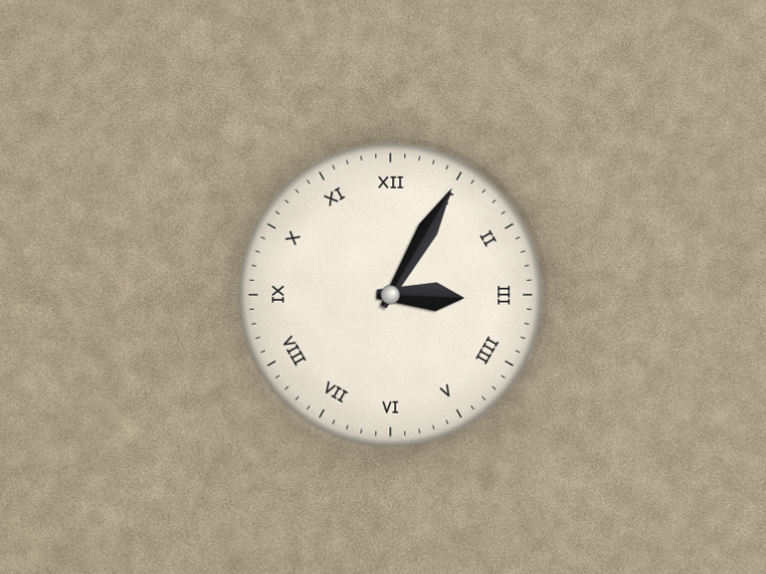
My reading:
3h05
